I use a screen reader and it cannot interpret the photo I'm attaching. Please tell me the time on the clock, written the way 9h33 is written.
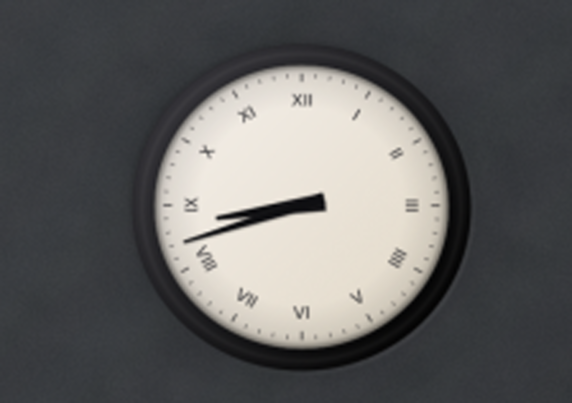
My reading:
8h42
